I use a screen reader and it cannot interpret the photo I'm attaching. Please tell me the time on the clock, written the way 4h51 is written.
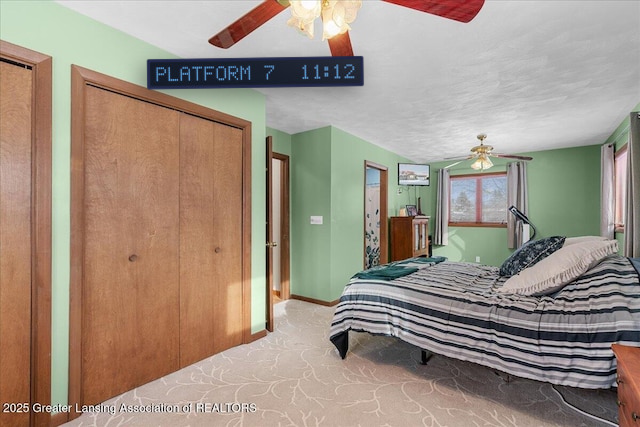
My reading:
11h12
